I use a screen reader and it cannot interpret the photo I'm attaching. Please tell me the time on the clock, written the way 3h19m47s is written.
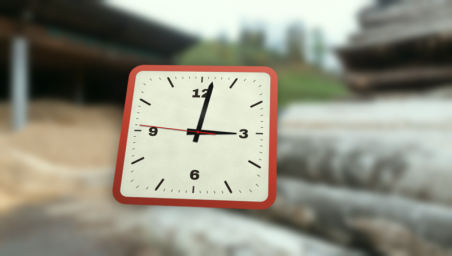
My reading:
3h01m46s
